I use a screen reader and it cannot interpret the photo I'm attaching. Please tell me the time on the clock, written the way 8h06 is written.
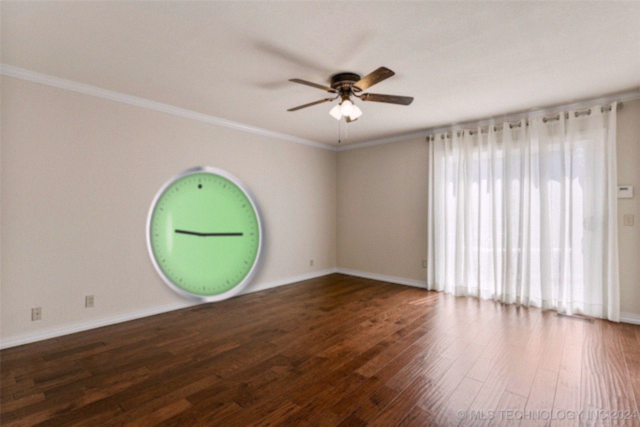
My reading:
9h15
